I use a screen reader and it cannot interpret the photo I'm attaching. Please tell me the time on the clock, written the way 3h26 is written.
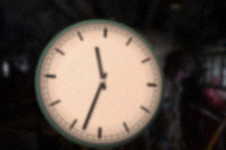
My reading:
11h33
